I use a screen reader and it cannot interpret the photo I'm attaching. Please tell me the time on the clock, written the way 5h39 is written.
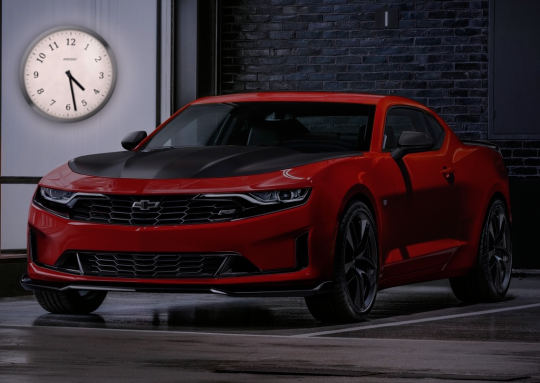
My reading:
4h28
